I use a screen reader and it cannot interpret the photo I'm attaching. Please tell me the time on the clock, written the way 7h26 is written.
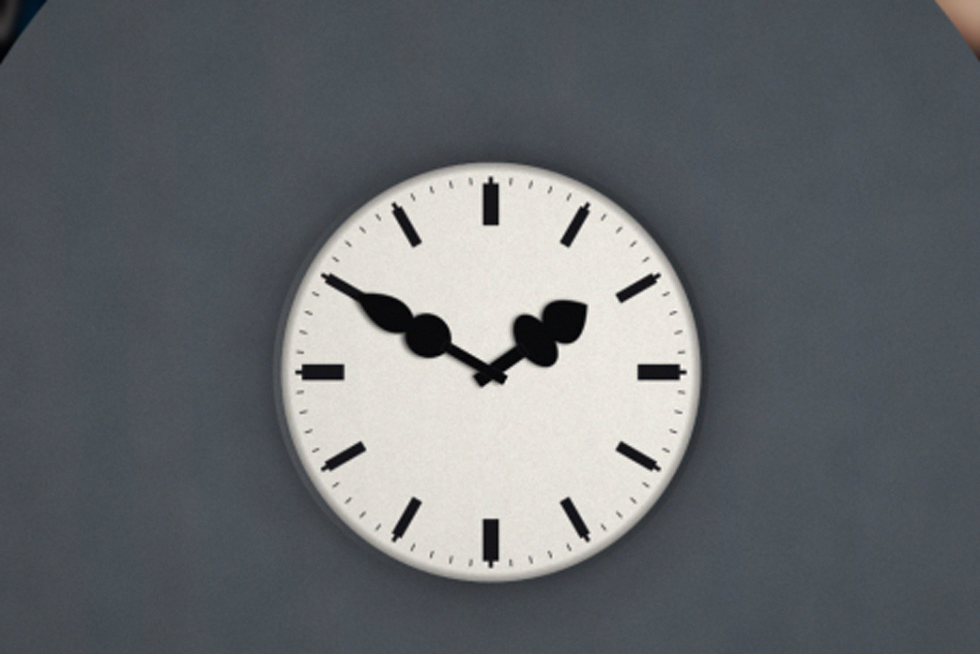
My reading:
1h50
